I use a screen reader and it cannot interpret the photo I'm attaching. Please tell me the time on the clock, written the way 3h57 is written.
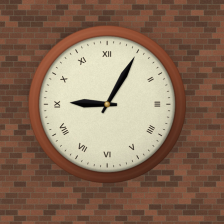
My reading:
9h05
